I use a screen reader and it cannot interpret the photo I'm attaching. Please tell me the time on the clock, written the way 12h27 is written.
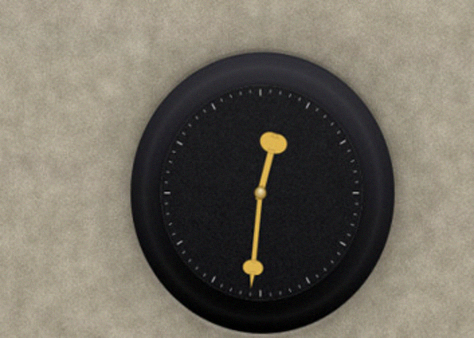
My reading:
12h31
